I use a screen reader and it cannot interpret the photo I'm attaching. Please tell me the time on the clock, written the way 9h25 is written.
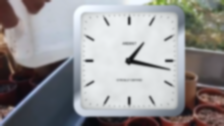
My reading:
1h17
